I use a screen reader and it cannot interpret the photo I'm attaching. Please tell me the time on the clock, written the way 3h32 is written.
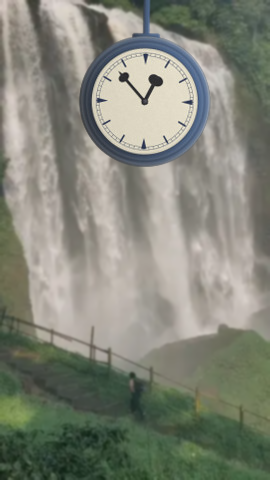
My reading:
12h53
